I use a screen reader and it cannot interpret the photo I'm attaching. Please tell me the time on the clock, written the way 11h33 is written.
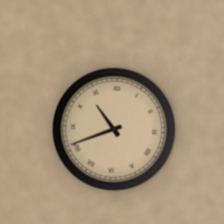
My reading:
10h41
